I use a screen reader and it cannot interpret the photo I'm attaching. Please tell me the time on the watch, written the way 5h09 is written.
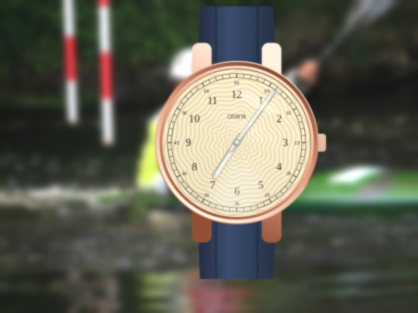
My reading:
7h06
